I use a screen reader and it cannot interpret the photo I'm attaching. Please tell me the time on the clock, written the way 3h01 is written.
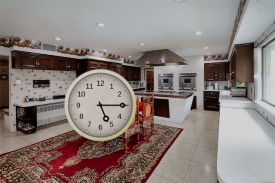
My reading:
5h15
